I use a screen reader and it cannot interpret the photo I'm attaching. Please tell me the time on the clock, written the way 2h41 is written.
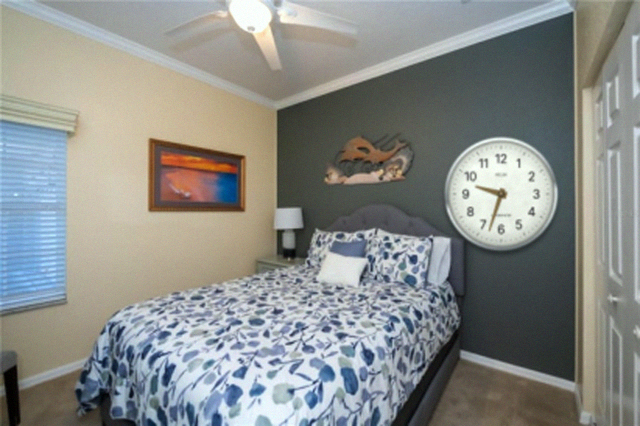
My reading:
9h33
